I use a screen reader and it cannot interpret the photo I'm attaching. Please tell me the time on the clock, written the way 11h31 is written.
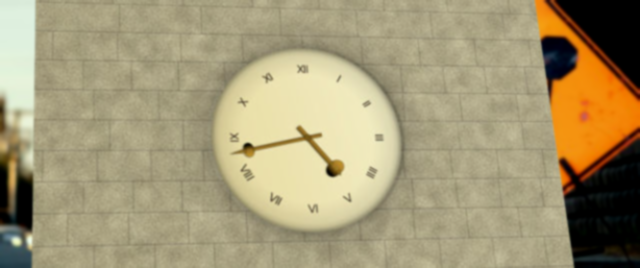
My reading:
4h43
